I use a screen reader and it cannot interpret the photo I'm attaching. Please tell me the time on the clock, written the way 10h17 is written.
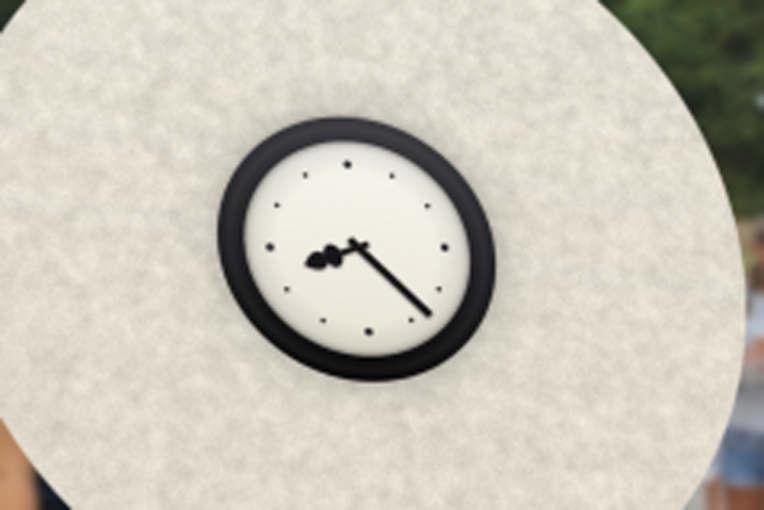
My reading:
8h23
